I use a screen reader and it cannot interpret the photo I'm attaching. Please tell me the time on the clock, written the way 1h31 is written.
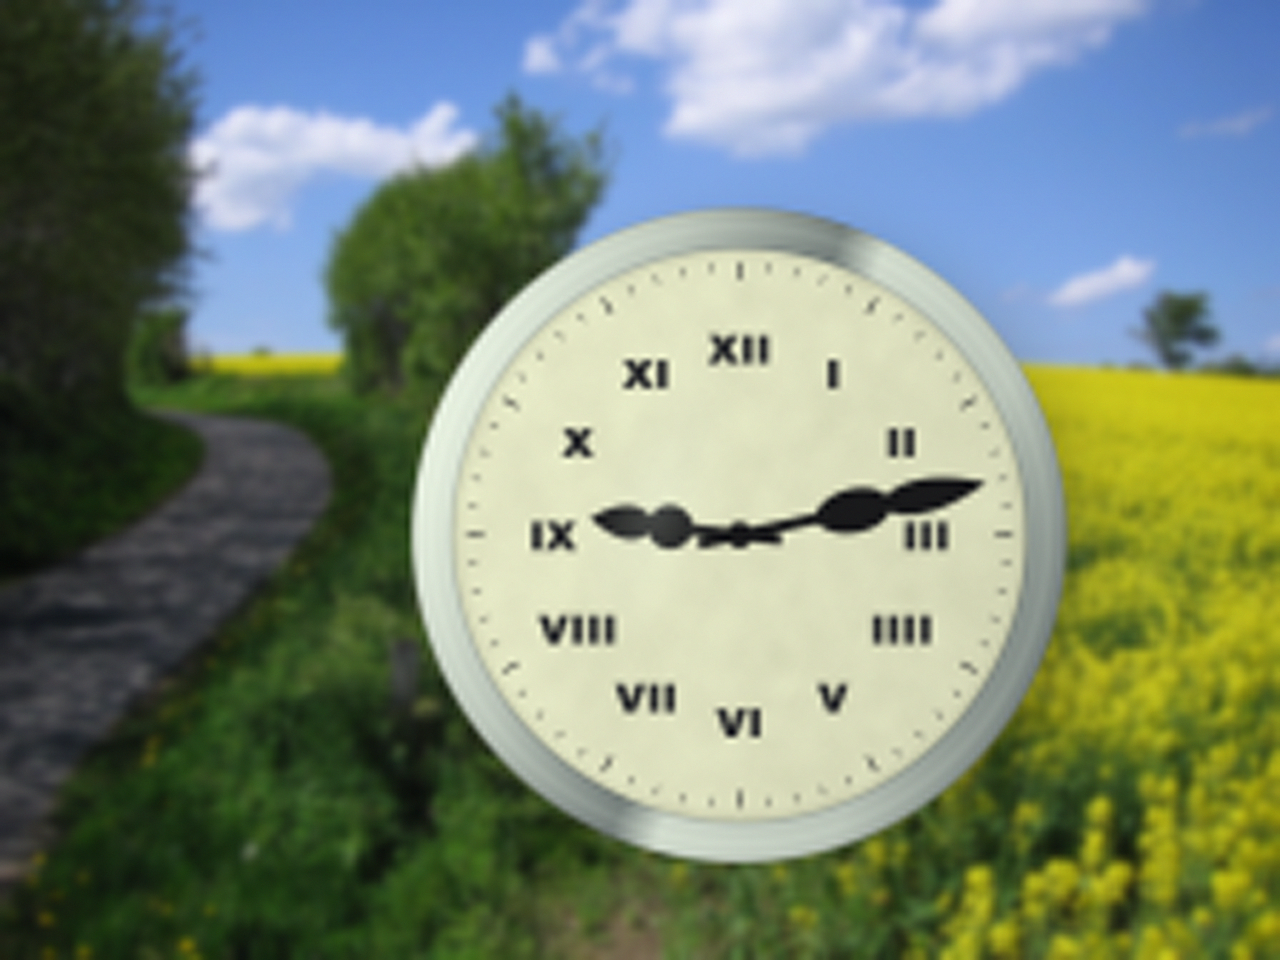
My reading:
9h13
